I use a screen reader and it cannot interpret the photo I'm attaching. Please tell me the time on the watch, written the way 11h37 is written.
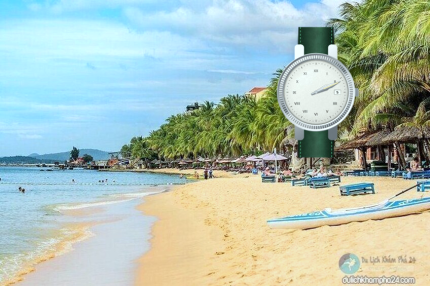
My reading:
2h11
